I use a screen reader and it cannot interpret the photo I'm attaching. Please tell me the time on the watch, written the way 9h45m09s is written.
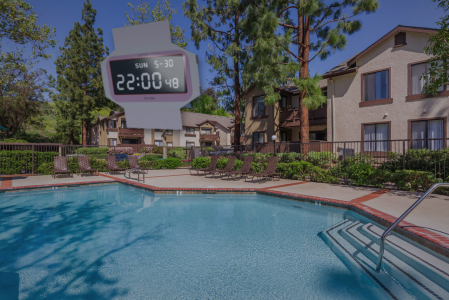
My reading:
22h00m48s
